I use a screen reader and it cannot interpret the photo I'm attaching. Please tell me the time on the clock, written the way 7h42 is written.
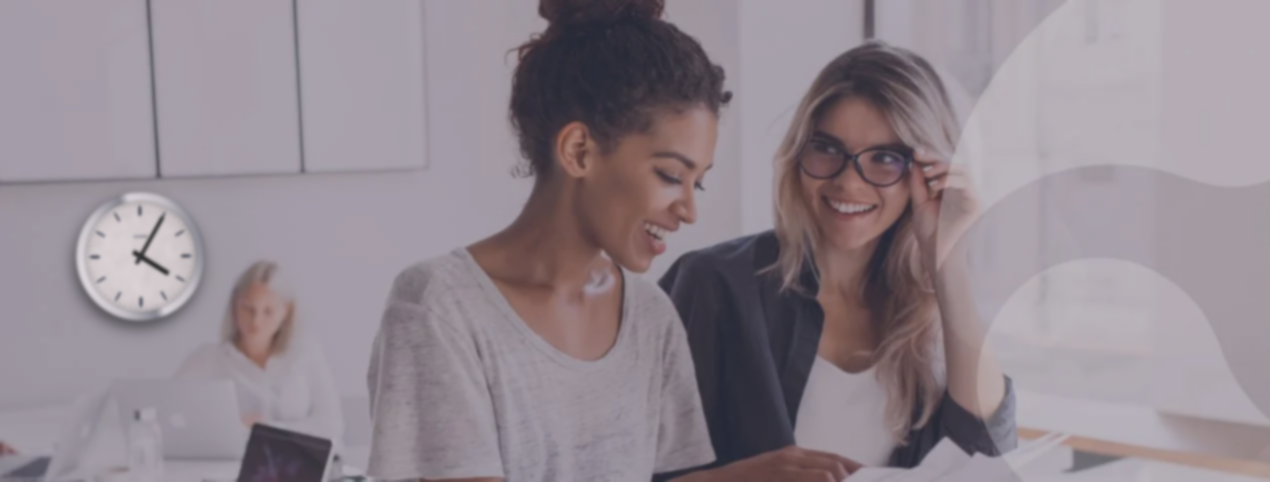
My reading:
4h05
